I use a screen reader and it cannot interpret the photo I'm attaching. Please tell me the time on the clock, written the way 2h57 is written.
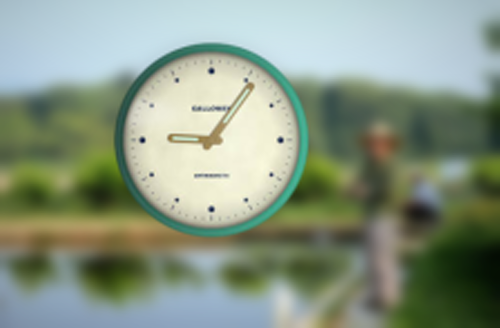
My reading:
9h06
